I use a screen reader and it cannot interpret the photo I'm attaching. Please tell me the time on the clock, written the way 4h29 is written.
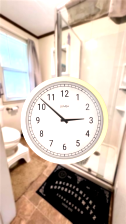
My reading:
2h52
